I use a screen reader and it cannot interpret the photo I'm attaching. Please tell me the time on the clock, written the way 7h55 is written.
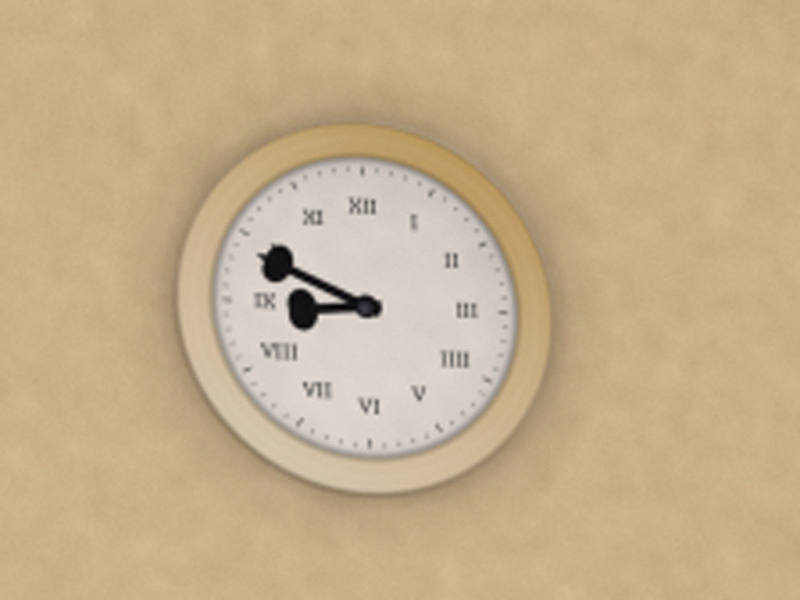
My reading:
8h49
